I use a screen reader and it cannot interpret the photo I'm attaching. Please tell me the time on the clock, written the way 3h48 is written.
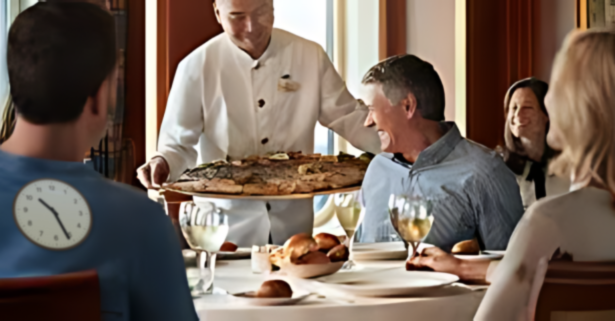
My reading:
10h26
